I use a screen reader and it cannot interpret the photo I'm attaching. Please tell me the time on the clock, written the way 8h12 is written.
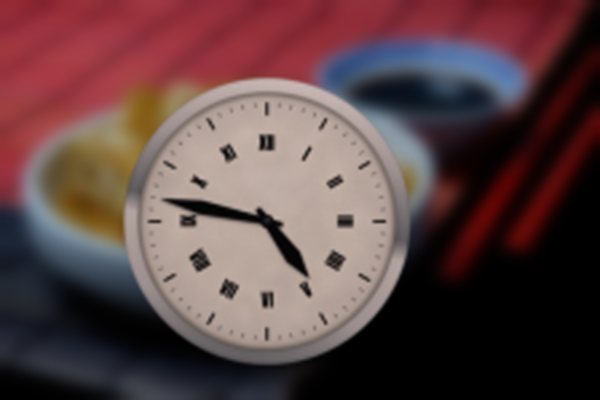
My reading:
4h47
